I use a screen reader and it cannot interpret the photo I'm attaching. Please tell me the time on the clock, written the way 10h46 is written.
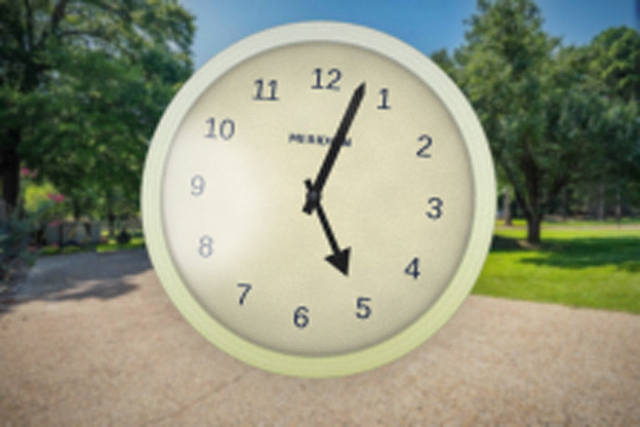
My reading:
5h03
